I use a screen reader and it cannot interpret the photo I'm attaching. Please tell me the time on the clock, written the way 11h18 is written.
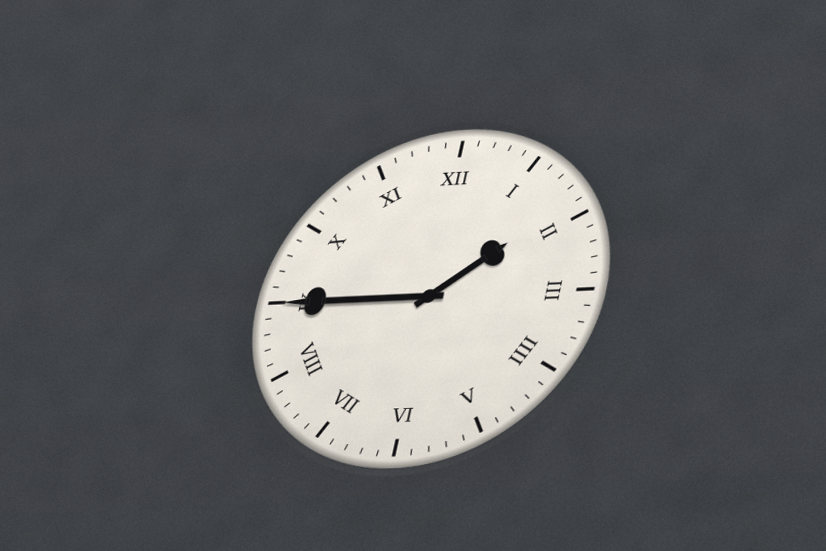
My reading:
1h45
